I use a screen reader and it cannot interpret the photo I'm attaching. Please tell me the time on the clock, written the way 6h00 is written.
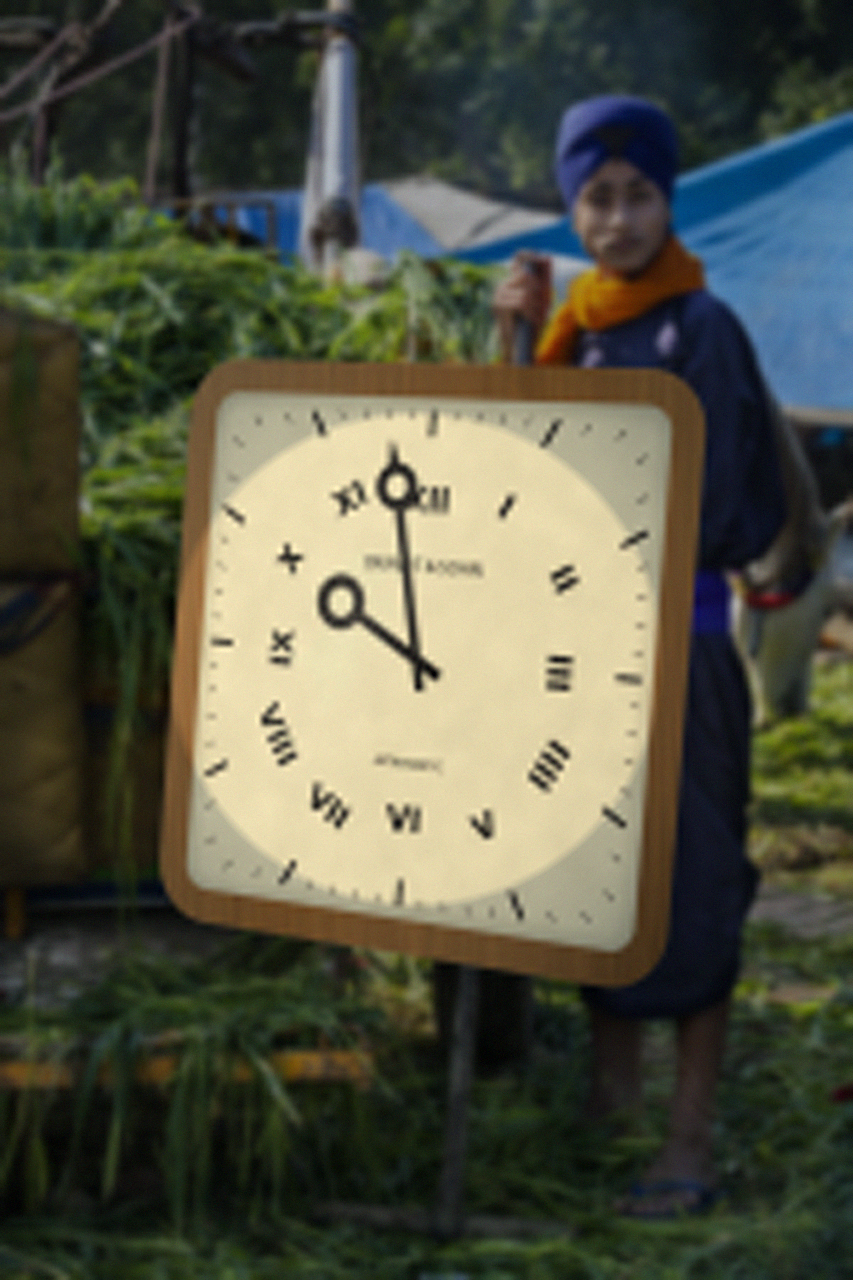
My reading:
9h58
